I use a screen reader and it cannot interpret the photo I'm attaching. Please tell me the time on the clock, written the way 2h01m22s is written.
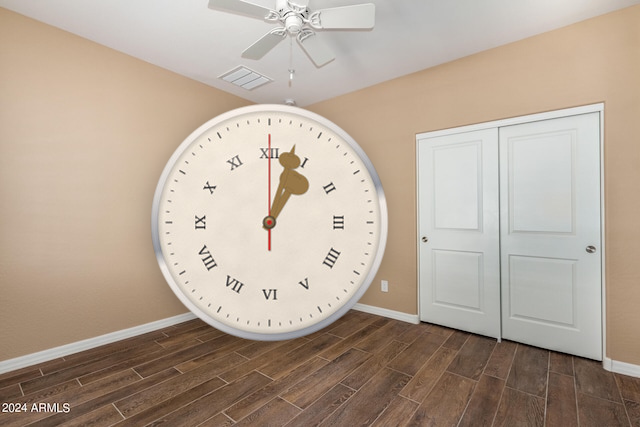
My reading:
1h03m00s
